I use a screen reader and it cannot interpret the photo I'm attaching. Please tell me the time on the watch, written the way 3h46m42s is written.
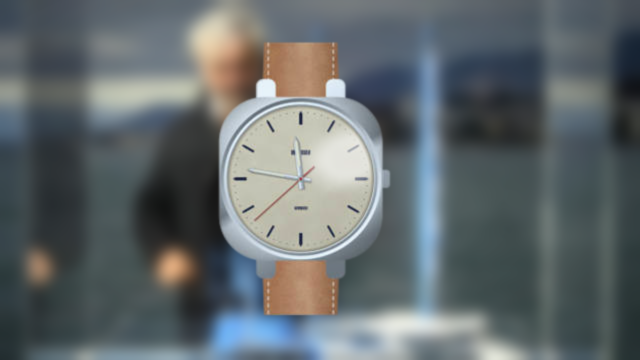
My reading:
11h46m38s
